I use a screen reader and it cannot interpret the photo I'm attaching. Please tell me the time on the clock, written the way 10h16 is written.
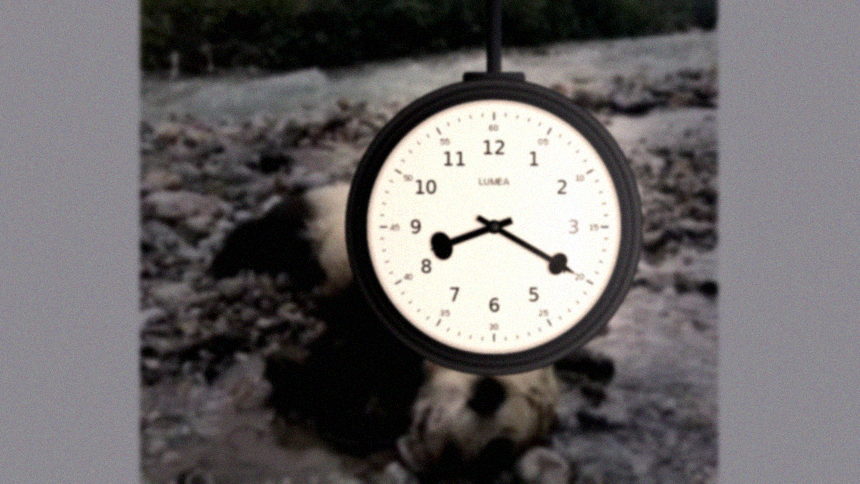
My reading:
8h20
